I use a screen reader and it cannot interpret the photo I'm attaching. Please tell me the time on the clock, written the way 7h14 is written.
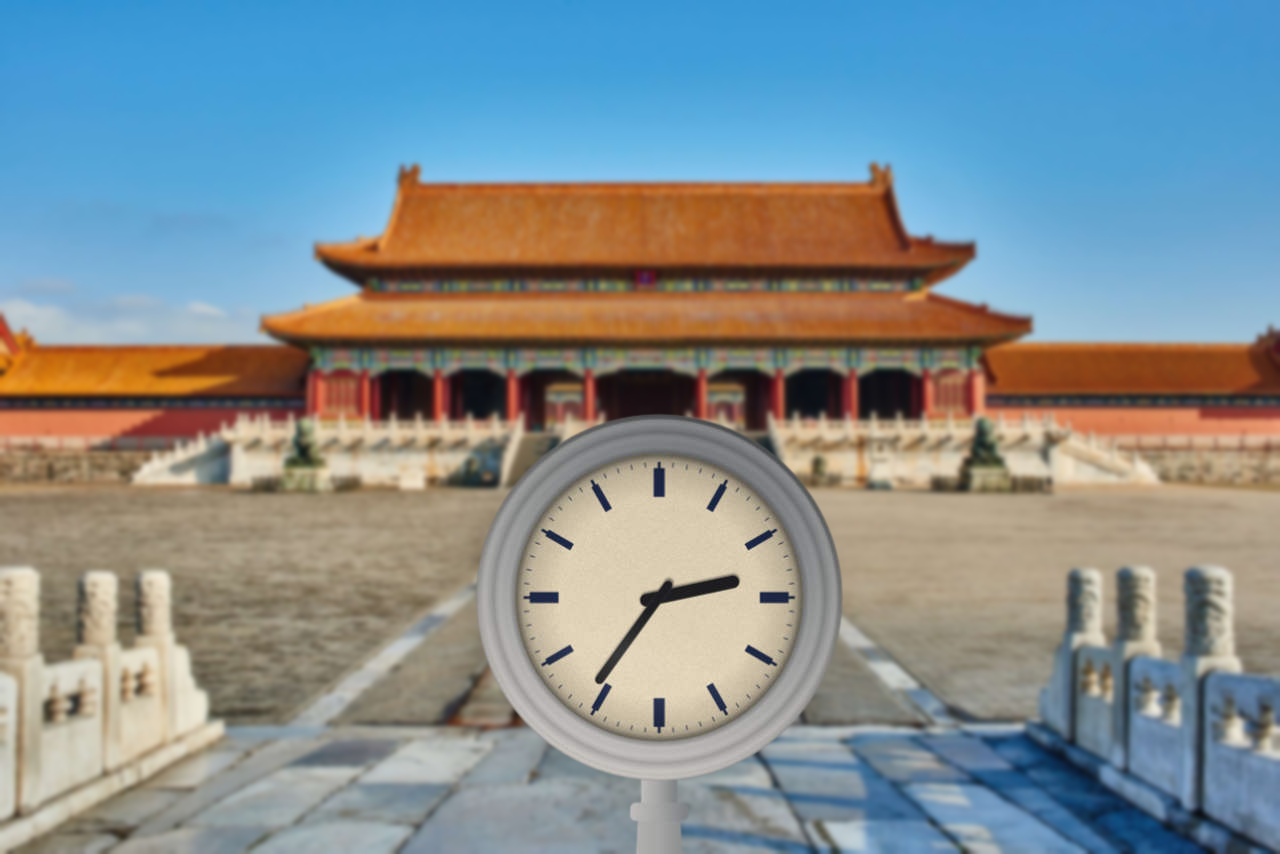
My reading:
2h36
